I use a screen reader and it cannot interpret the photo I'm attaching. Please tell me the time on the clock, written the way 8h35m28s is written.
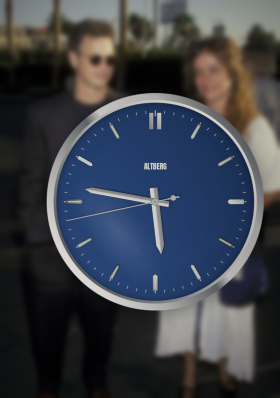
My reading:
5h46m43s
